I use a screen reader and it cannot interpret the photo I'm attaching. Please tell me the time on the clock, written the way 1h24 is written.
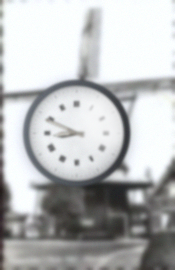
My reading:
8h49
